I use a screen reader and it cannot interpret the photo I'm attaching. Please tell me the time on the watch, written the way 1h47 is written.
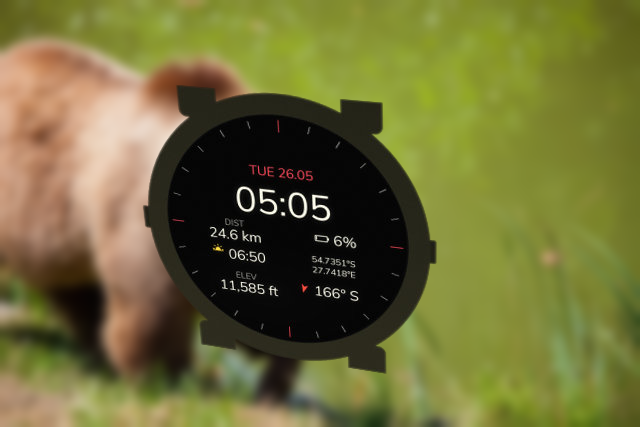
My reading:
5h05
